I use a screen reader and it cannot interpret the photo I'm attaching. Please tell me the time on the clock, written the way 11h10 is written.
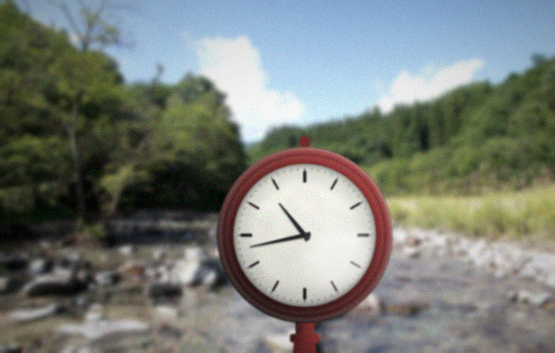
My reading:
10h43
